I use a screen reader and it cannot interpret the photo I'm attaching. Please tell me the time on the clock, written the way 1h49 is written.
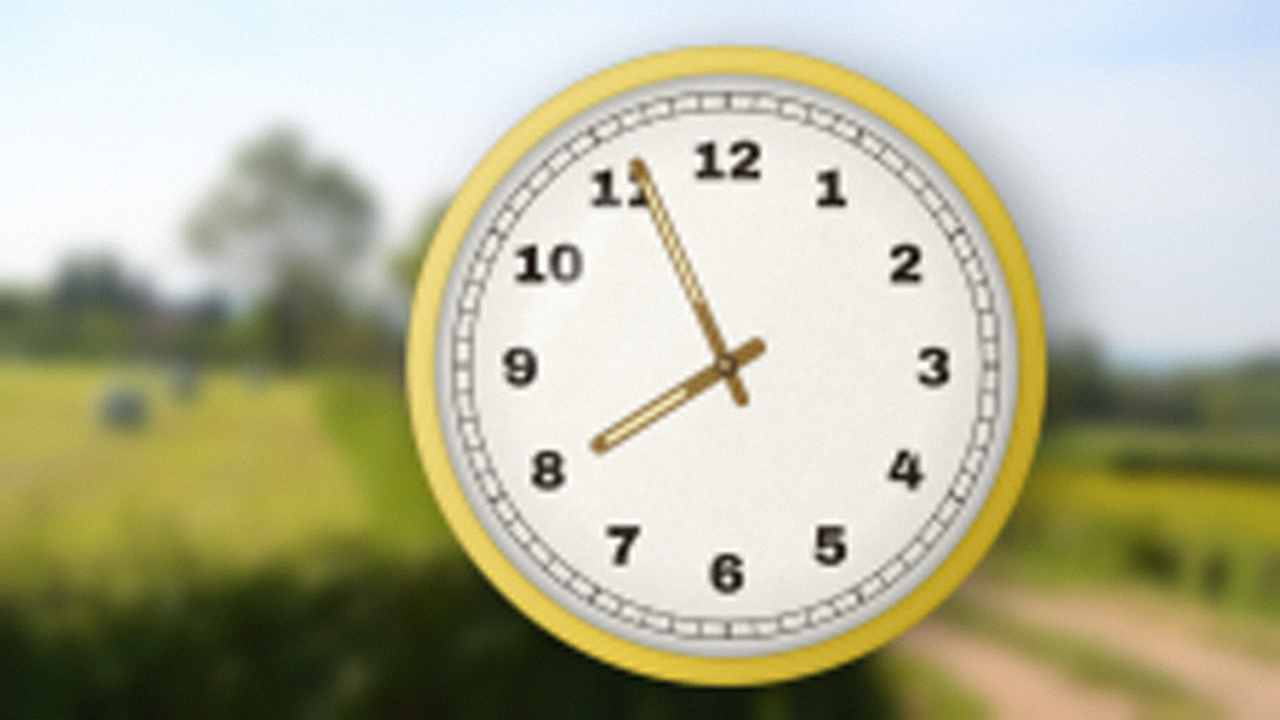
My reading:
7h56
